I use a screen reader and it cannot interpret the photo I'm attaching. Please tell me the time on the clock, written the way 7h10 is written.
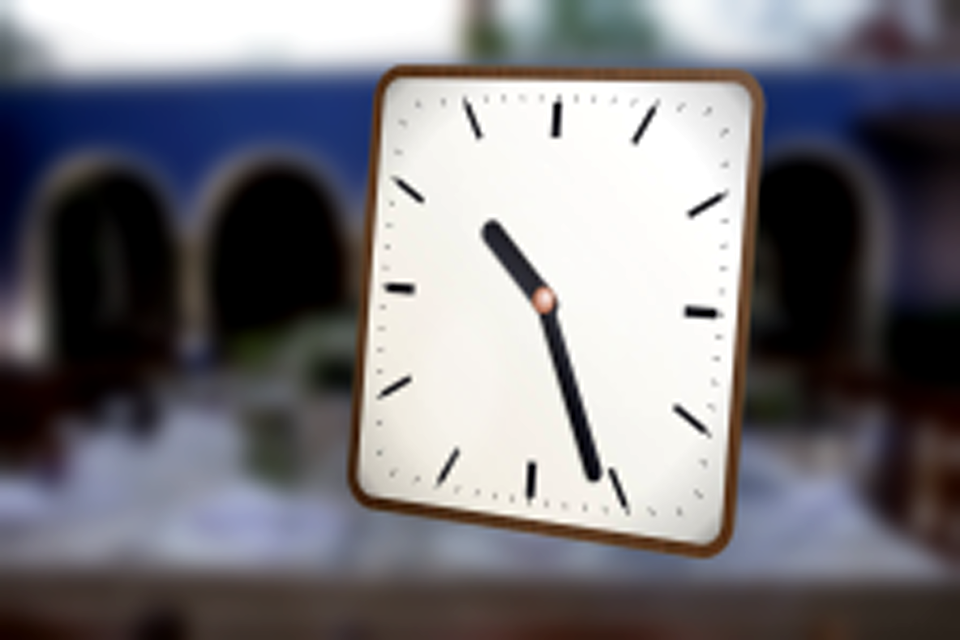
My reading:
10h26
